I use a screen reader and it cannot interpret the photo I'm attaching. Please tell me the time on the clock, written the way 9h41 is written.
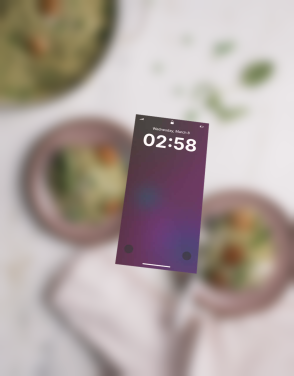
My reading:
2h58
